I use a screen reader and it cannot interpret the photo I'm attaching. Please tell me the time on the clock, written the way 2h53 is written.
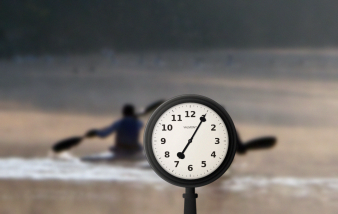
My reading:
7h05
